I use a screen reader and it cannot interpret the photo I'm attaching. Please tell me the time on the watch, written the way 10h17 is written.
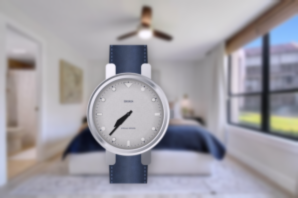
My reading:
7h37
